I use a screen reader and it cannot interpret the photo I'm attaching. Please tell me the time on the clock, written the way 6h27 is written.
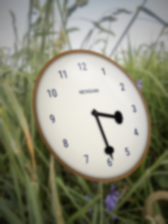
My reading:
3h29
